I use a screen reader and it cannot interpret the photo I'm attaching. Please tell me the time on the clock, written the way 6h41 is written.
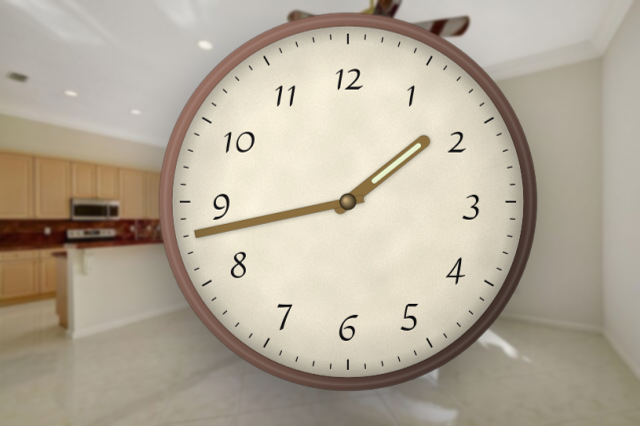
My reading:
1h43
